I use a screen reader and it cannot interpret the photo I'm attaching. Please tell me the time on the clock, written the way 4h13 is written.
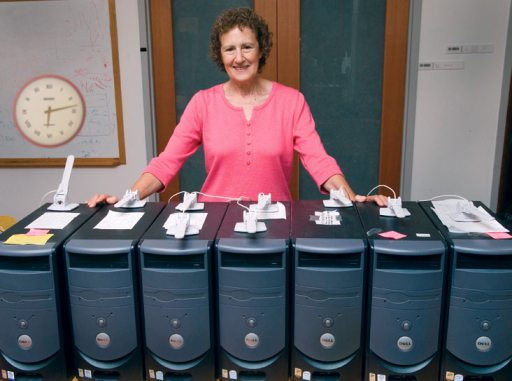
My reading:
6h13
